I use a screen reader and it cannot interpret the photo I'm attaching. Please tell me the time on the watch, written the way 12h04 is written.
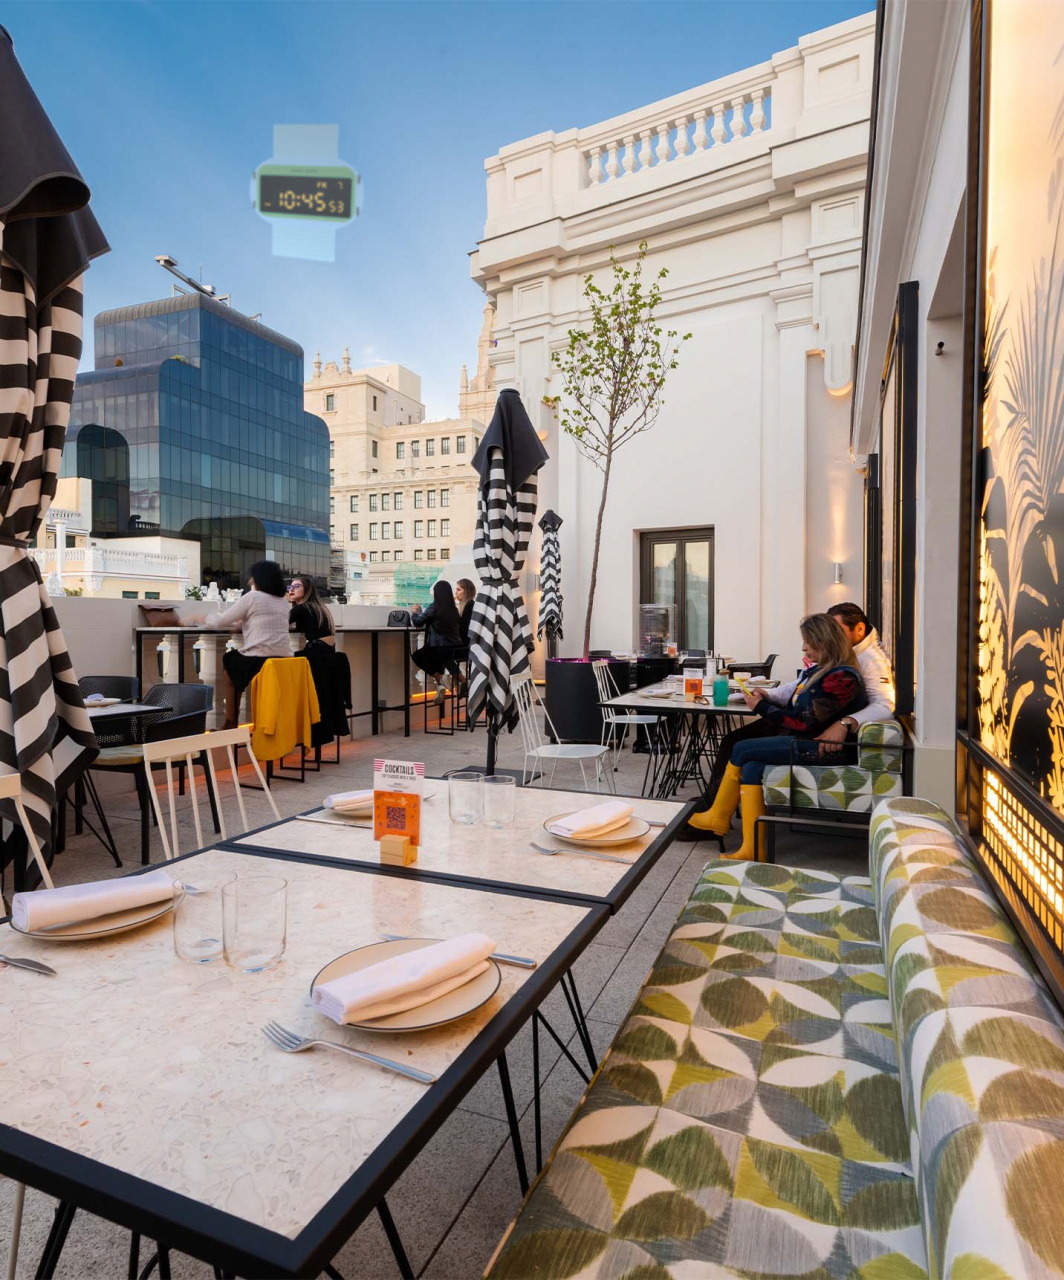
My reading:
10h45
